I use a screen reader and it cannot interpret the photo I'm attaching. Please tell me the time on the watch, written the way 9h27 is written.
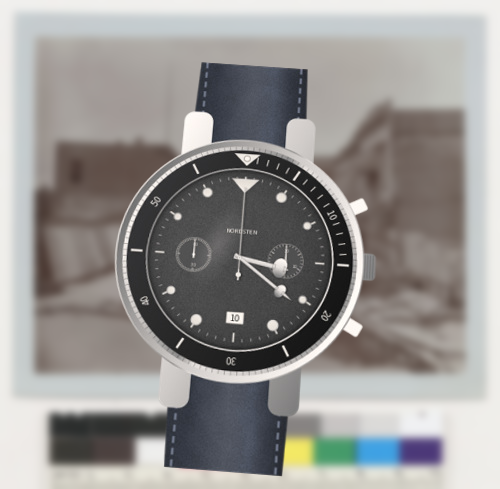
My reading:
3h21
